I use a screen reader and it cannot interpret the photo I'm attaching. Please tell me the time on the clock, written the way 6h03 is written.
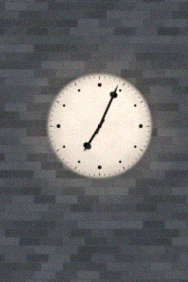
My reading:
7h04
